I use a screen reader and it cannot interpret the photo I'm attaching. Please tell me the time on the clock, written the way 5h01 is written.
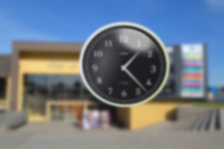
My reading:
1h23
